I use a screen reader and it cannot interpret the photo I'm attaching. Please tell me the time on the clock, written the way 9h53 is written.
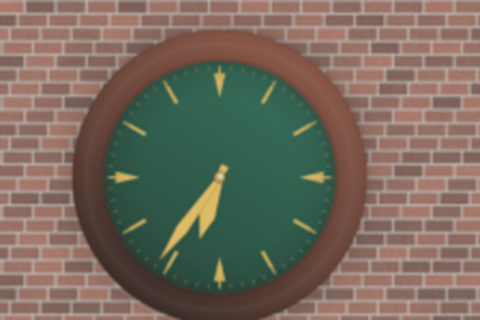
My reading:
6h36
